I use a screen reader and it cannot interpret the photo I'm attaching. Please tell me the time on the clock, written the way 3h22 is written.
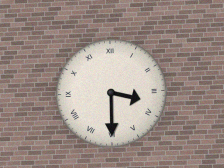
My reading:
3h30
